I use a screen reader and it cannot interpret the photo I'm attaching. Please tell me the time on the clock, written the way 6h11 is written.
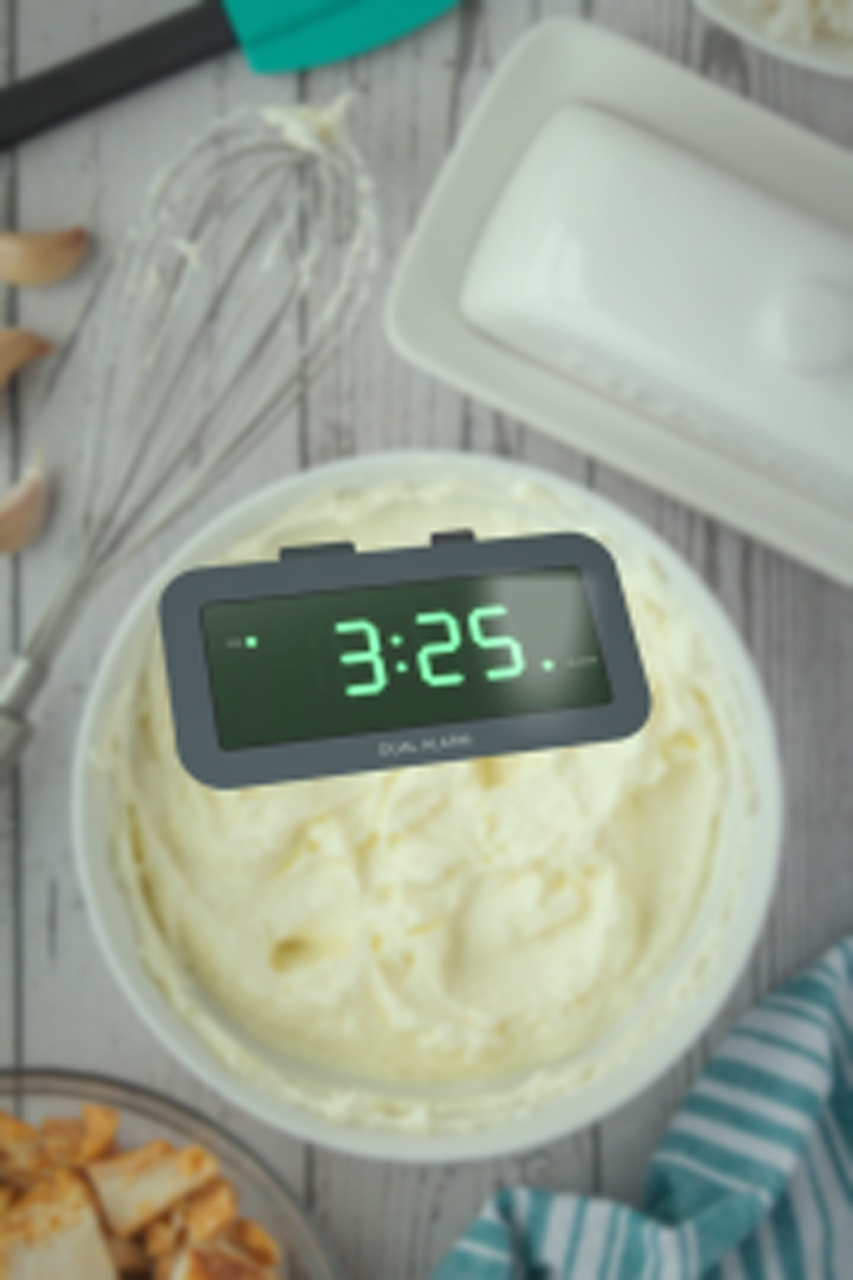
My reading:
3h25
